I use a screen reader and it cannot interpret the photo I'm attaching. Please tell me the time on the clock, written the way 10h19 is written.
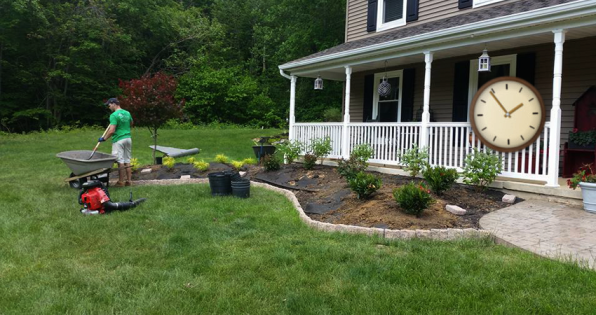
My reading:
1h54
